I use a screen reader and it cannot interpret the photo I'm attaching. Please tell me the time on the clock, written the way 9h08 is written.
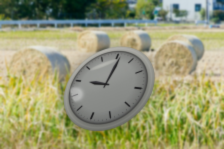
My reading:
9h01
